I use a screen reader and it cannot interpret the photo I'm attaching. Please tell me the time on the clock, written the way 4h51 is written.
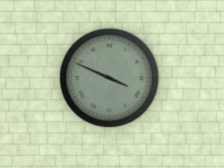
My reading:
3h49
